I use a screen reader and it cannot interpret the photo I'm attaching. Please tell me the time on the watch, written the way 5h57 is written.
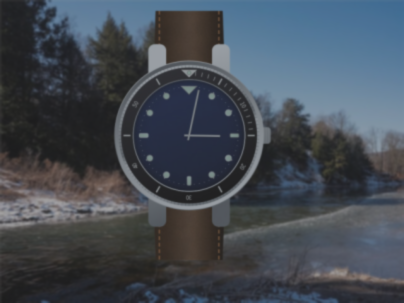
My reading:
3h02
